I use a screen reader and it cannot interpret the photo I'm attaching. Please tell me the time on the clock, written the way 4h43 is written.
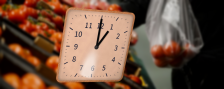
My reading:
1h00
